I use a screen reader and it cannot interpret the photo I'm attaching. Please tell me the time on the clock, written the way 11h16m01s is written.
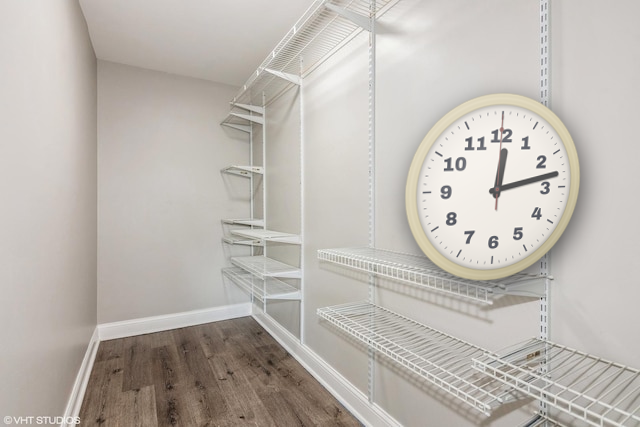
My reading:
12h13m00s
